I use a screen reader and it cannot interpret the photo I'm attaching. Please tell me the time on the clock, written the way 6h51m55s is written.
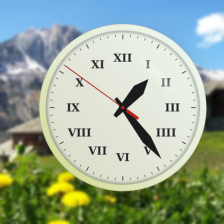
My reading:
1h23m51s
